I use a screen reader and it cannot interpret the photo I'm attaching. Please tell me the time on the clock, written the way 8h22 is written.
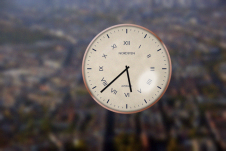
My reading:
5h38
